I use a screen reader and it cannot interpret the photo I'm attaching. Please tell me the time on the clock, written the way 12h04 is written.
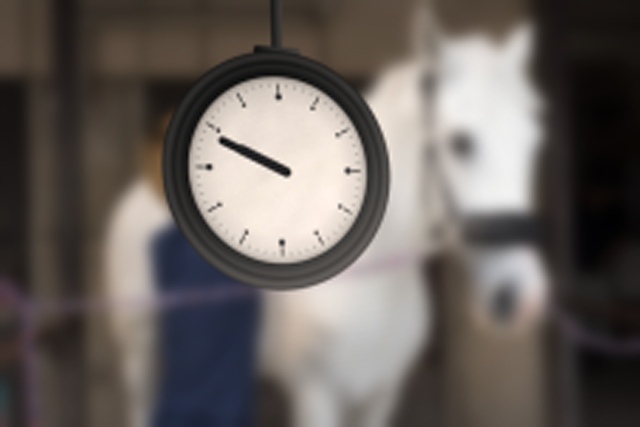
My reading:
9h49
